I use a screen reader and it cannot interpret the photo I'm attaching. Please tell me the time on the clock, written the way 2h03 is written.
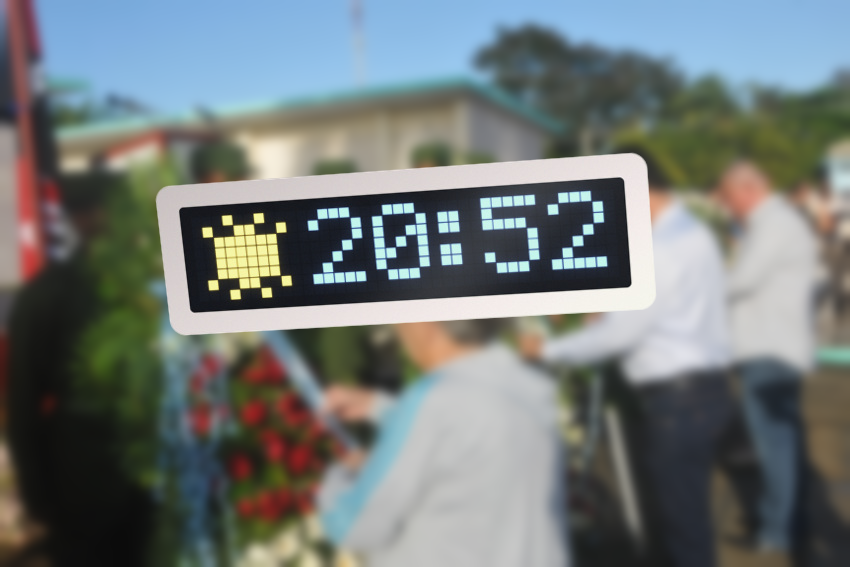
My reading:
20h52
